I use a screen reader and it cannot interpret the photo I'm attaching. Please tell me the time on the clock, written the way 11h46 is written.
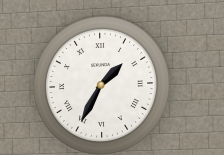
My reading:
1h35
